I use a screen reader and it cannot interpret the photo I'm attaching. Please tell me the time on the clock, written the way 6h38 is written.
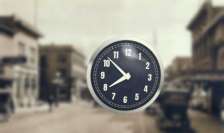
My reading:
7h52
